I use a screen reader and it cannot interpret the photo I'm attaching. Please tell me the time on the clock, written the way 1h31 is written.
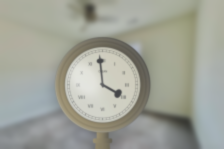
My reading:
3h59
